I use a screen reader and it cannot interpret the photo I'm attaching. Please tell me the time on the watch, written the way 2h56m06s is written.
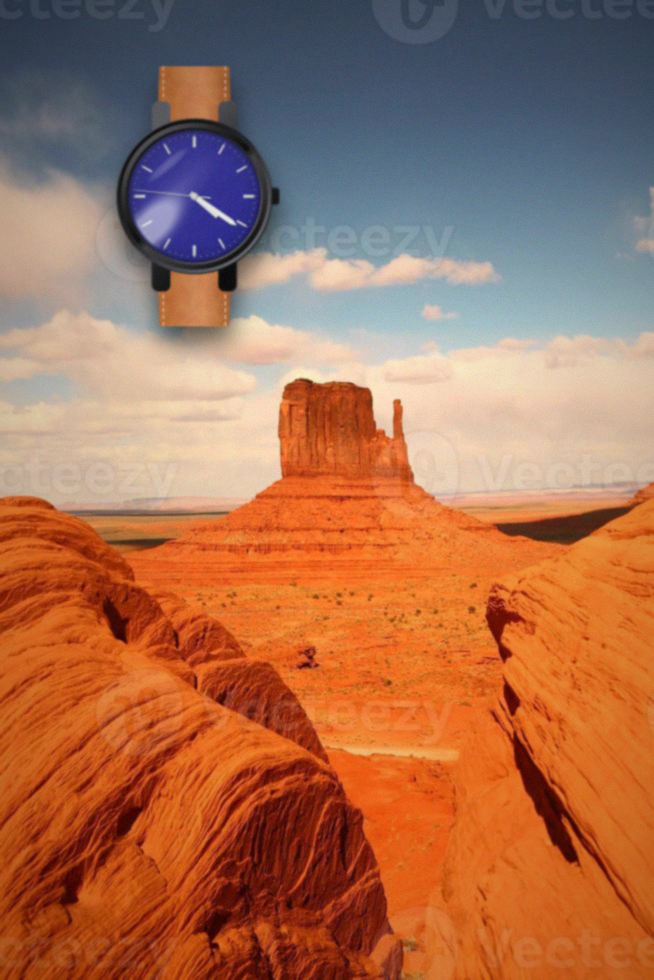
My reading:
4h20m46s
